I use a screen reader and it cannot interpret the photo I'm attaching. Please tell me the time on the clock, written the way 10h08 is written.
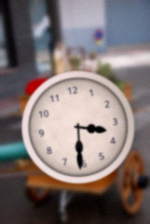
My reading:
3h31
